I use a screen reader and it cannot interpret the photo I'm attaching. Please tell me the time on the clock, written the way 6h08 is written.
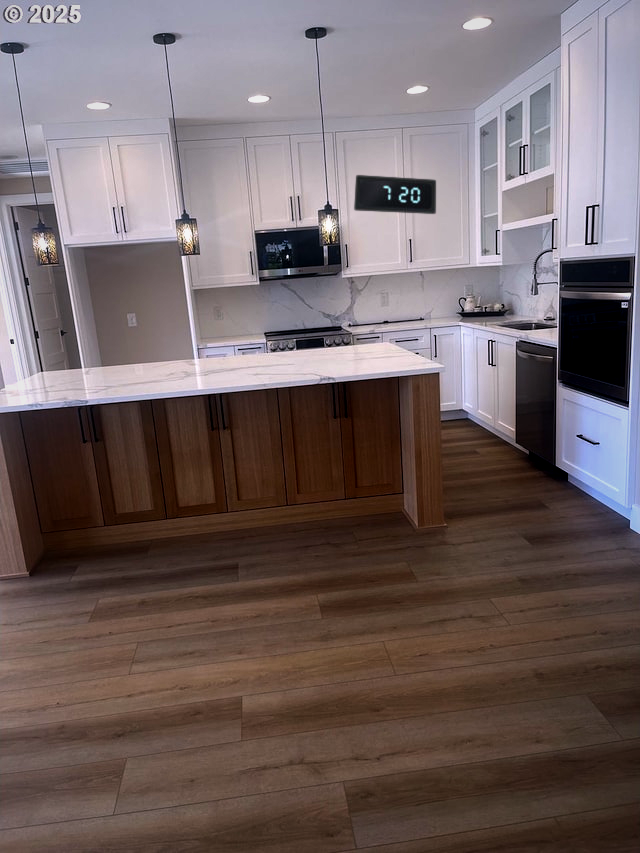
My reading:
7h20
